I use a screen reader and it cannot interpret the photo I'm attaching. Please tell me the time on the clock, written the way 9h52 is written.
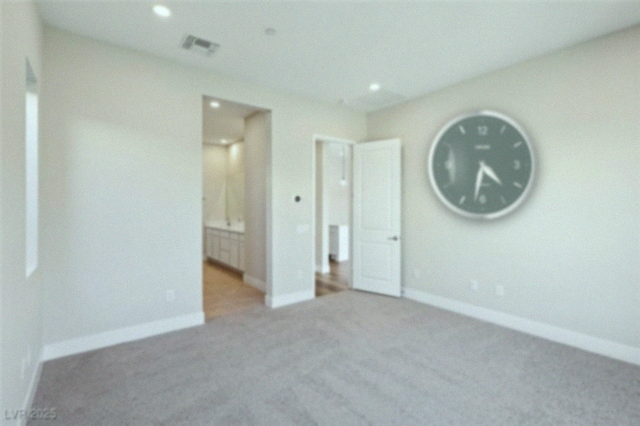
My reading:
4h32
